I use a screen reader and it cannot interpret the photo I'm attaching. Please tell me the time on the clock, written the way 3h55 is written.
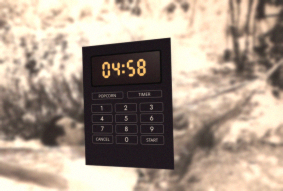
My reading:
4h58
